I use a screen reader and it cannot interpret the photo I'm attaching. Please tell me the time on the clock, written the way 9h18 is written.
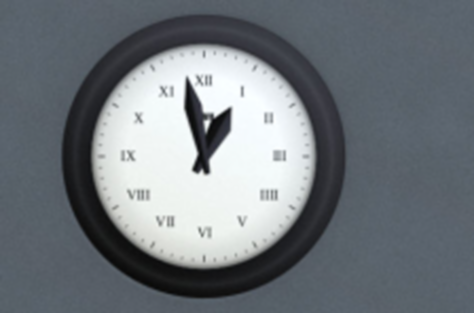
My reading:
12h58
